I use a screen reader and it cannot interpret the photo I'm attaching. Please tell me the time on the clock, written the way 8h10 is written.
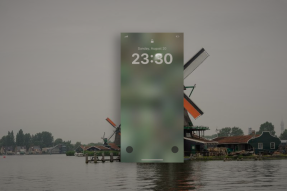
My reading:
23h30
